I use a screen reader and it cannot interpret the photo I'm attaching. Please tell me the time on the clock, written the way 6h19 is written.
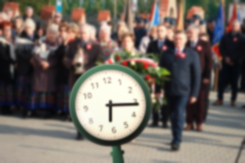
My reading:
6h16
